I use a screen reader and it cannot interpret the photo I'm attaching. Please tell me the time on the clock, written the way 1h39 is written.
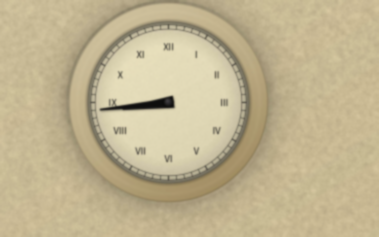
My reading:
8h44
